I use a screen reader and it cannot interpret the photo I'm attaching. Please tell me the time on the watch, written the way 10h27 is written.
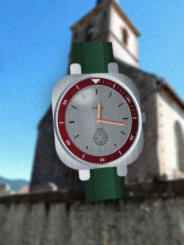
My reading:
12h17
